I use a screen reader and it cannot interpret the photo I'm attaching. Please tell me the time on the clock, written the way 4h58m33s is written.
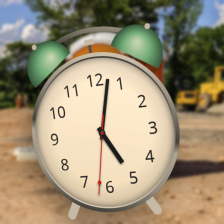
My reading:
5h02m32s
